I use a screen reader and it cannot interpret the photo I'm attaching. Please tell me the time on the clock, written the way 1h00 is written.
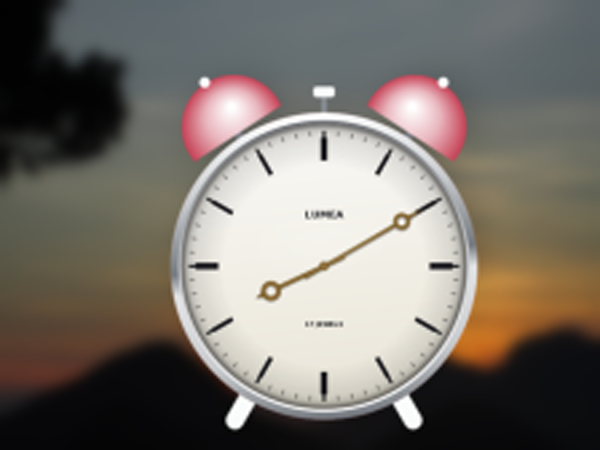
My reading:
8h10
